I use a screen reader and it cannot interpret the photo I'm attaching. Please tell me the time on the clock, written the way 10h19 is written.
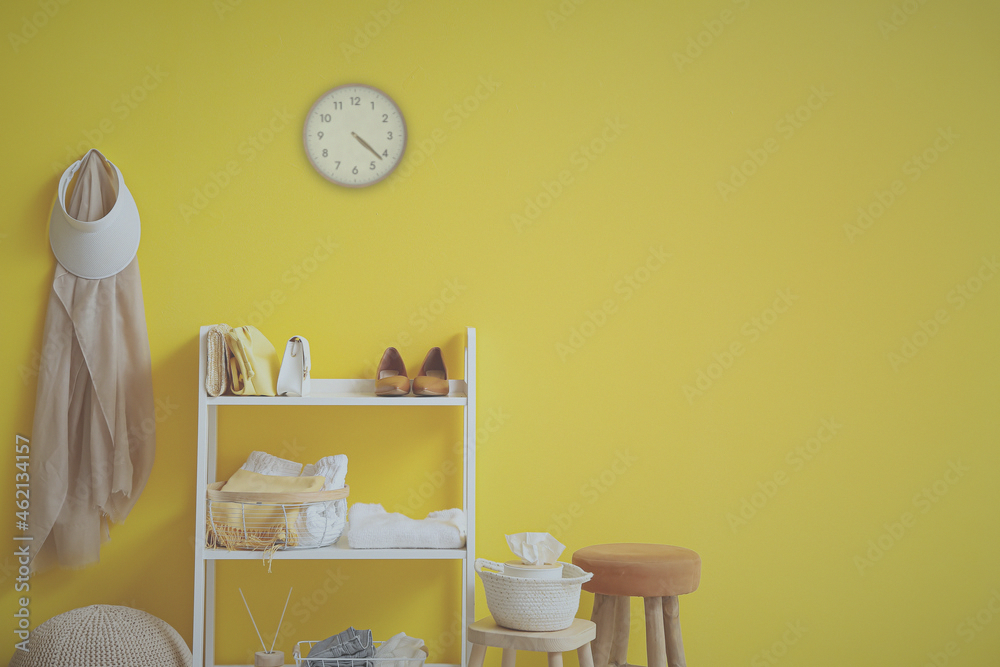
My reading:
4h22
